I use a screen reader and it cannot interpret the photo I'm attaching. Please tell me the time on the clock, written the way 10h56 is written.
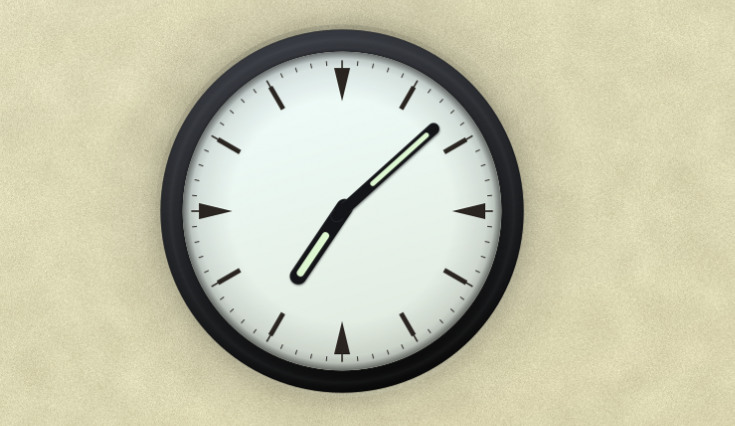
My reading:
7h08
